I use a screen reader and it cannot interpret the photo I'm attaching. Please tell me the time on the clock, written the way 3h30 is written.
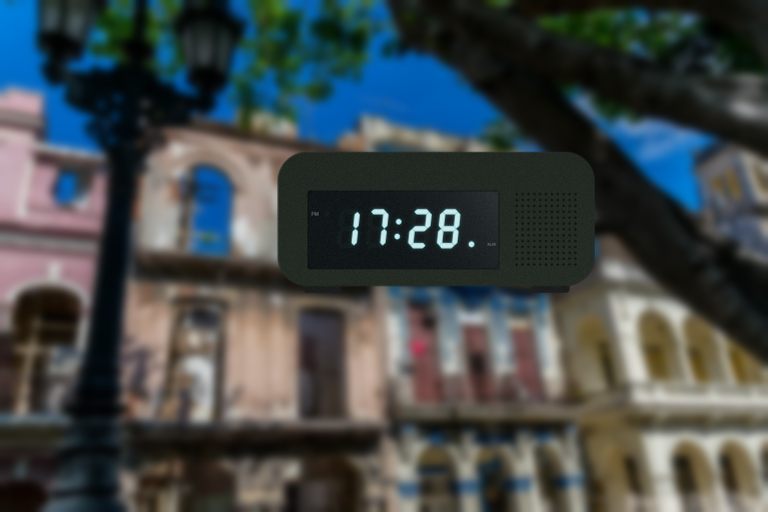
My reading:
17h28
